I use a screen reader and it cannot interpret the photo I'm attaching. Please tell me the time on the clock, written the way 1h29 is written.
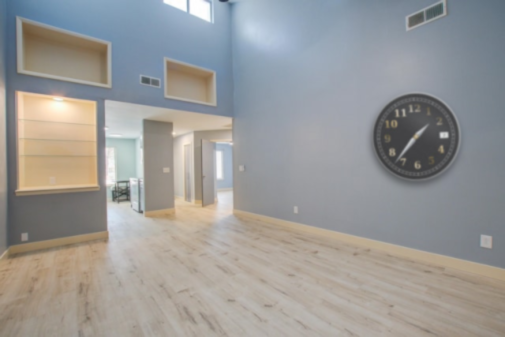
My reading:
1h37
